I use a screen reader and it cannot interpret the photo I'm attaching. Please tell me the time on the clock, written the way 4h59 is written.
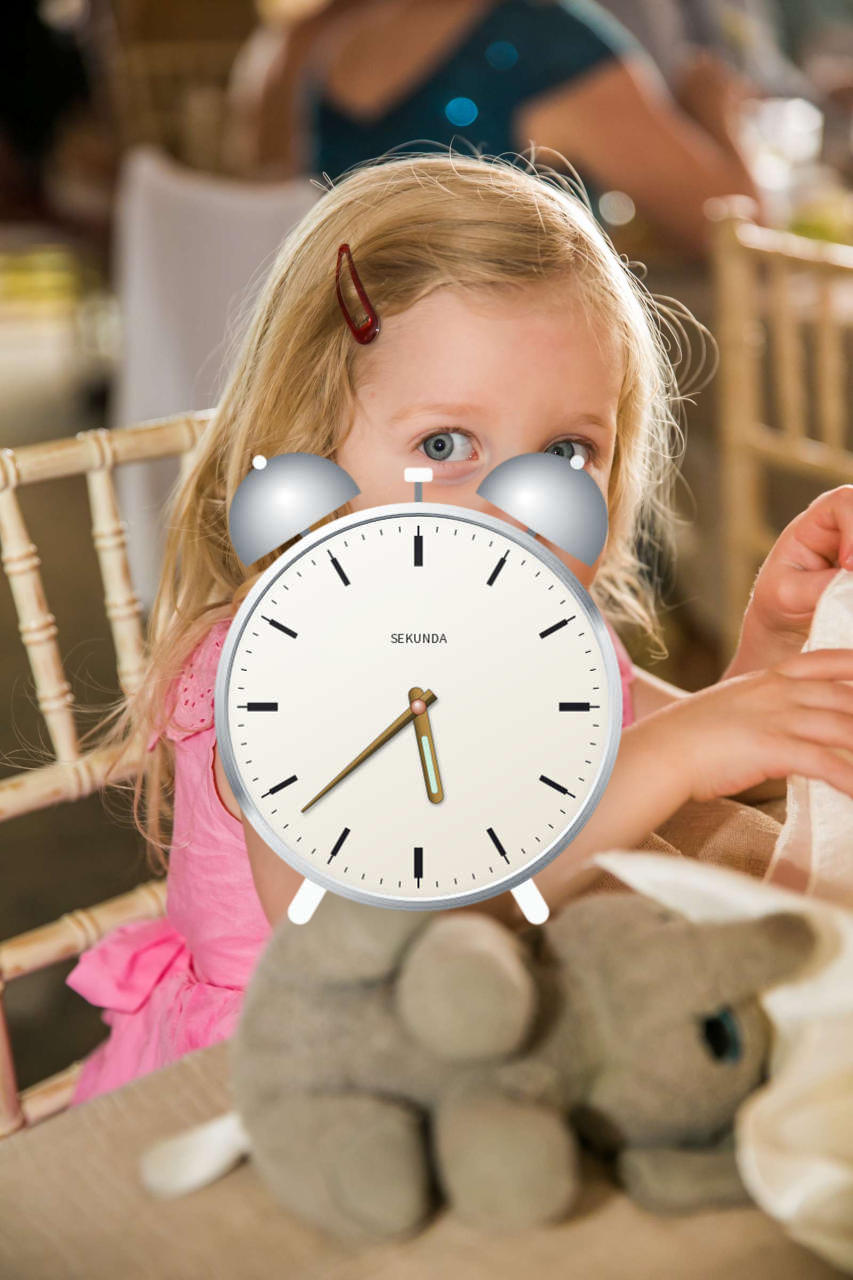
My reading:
5h38
